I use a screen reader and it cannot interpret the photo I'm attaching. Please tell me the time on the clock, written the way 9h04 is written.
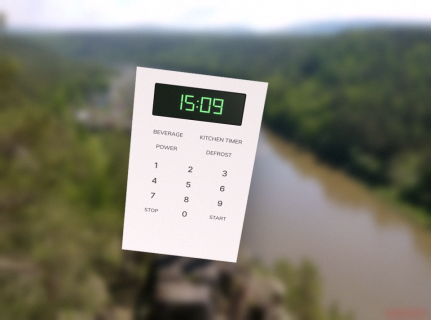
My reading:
15h09
